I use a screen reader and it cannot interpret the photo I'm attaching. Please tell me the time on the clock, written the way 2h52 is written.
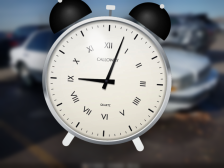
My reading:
9h03
